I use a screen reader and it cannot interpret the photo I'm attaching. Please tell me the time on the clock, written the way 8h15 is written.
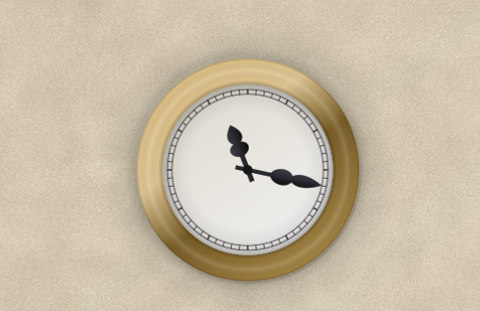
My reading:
11h17
